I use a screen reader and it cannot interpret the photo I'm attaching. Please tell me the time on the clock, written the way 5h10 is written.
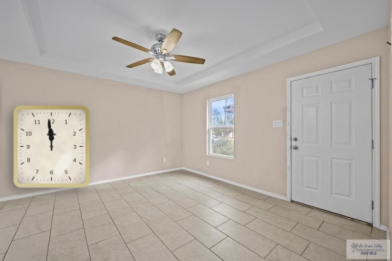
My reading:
11h59
